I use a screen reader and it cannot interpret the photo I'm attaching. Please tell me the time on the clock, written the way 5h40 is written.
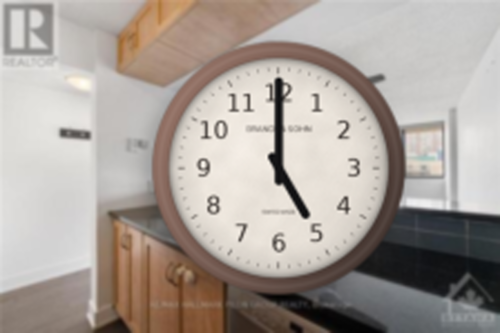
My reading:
5h00
